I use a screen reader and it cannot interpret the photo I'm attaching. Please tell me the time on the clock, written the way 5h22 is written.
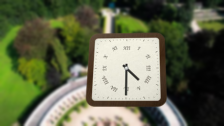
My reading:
4h30
